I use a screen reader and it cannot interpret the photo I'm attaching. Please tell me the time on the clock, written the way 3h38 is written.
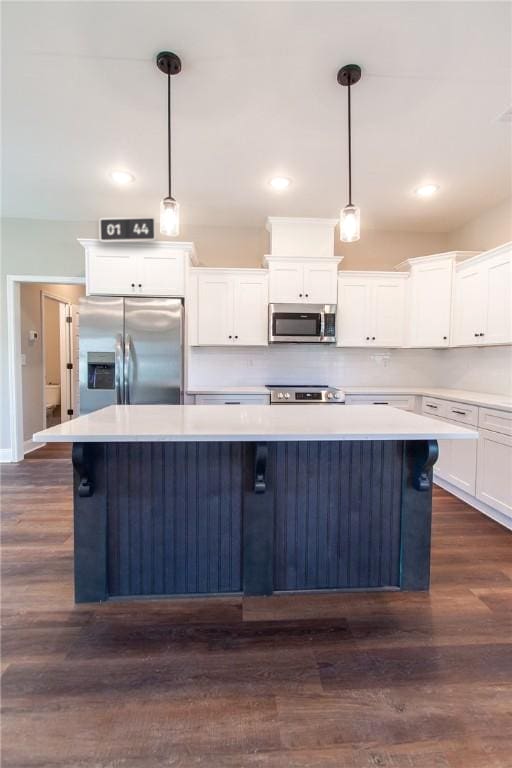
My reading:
1h44
